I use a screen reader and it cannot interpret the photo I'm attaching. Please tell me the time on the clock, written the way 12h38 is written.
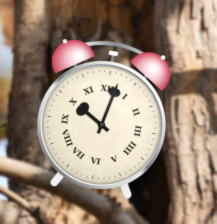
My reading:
10h02
